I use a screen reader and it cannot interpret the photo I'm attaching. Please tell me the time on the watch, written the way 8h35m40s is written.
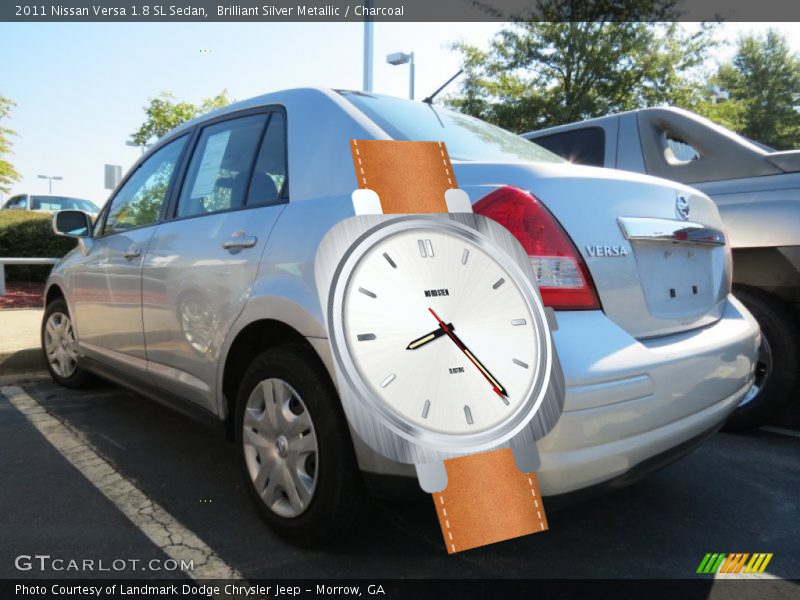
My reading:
8h24m25s
